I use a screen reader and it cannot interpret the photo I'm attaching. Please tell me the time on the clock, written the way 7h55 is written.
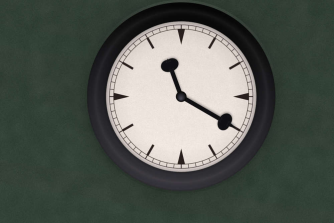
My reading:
11h20
